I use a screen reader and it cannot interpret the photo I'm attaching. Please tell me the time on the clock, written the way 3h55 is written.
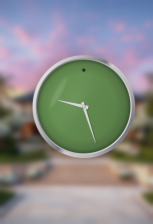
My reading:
9h27
